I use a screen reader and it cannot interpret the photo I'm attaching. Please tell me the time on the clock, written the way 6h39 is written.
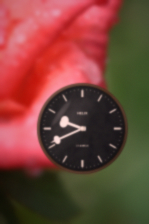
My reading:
9h41
